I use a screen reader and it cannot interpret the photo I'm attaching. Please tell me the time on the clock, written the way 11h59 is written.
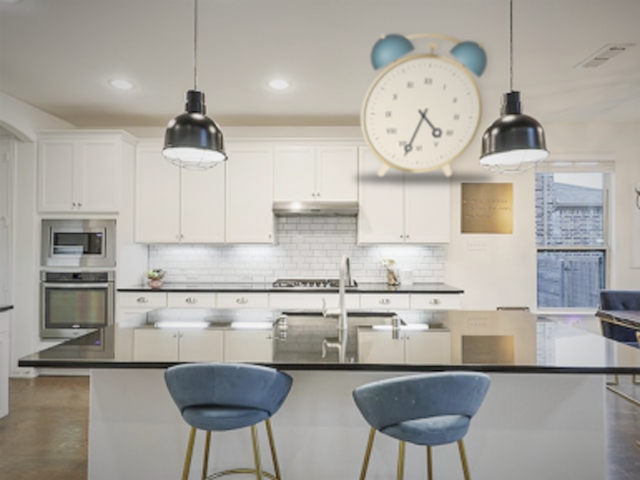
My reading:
4h33
